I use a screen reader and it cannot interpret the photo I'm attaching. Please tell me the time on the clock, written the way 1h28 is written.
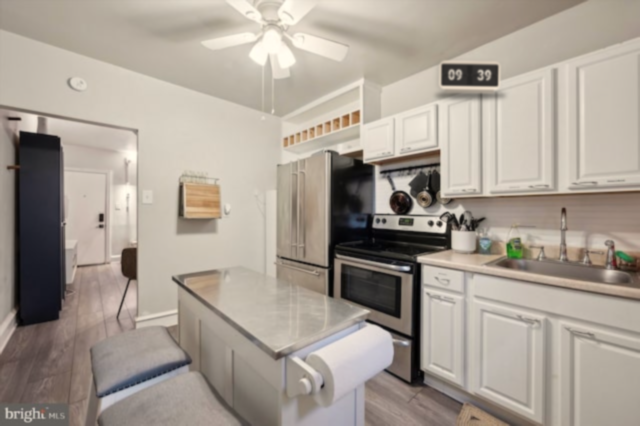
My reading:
9h39
